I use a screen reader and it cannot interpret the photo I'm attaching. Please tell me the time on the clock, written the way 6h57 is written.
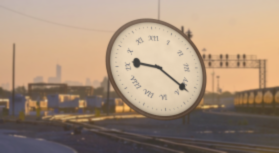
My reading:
9h22
